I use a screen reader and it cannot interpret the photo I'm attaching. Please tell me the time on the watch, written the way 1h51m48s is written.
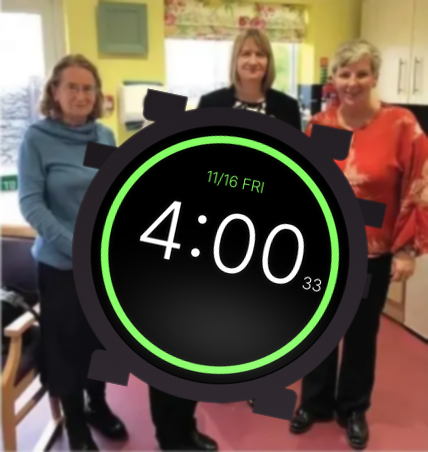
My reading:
4h00m33s
